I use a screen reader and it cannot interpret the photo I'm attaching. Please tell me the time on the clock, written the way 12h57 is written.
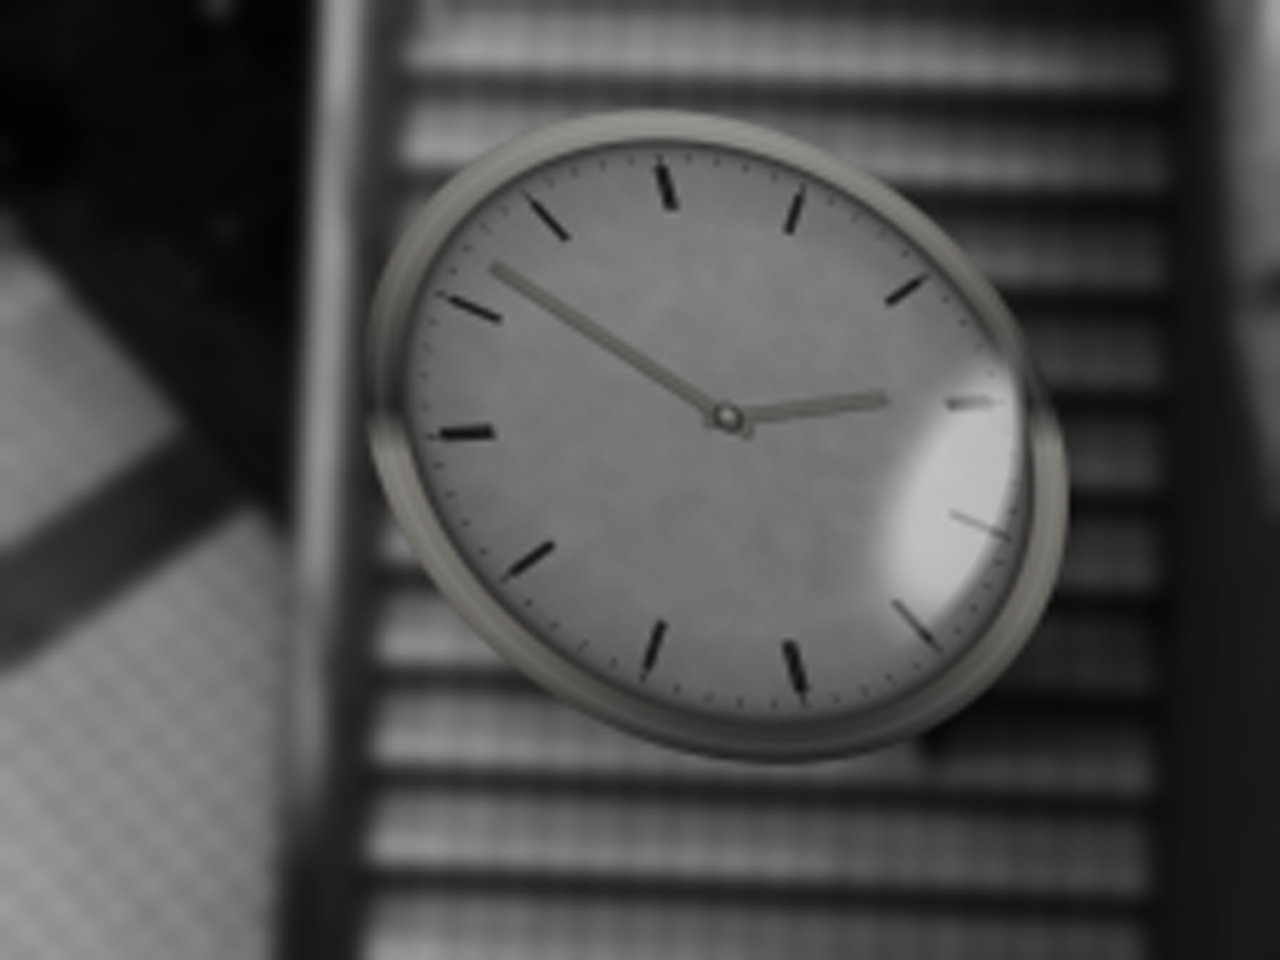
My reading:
2h52
